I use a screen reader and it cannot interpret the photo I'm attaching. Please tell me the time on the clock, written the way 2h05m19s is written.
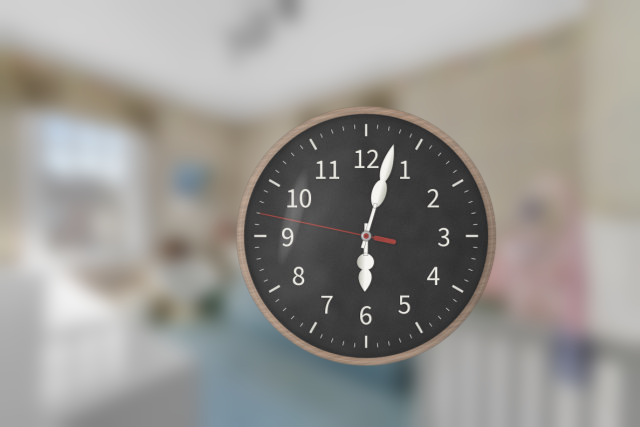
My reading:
6h02m47s
